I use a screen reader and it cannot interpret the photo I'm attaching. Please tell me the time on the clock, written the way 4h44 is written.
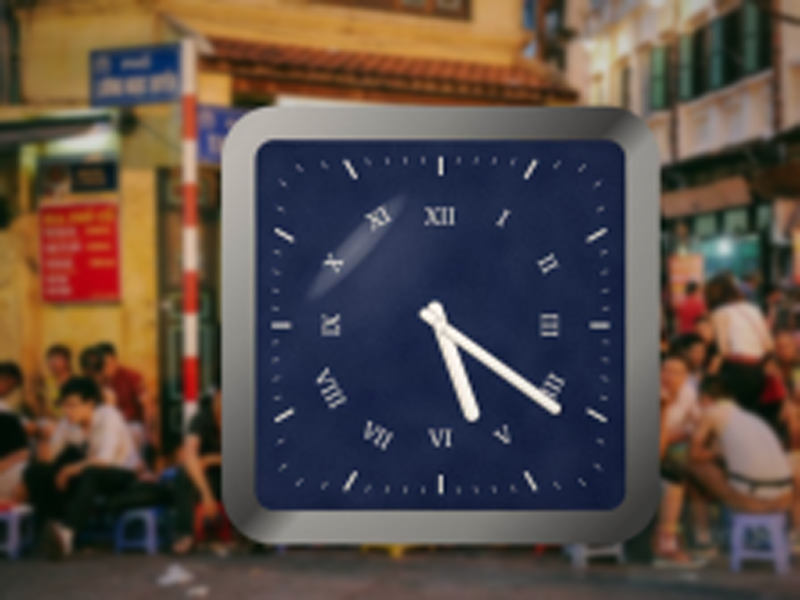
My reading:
5h21
